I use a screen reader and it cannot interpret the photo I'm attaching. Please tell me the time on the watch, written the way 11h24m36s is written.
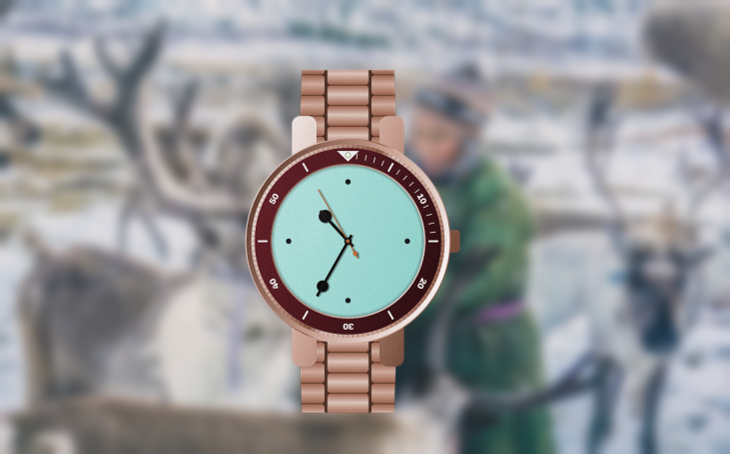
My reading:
10h34m55s
